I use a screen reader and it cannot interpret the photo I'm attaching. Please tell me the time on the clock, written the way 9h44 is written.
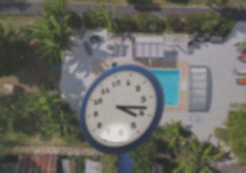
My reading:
4h18
